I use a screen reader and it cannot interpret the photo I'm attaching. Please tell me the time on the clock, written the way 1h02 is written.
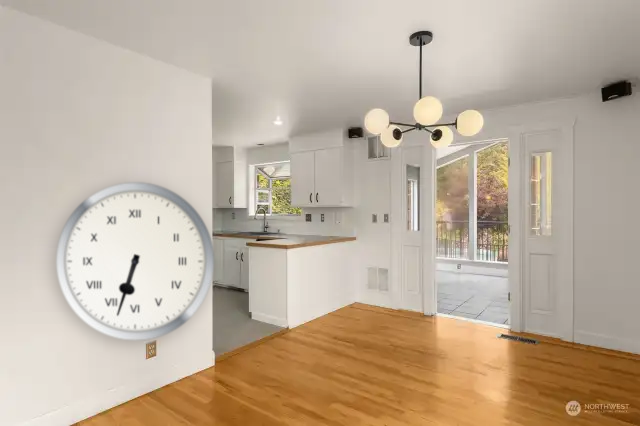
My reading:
6h33
